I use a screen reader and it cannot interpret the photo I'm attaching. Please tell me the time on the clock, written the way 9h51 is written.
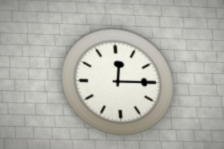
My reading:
12h15
